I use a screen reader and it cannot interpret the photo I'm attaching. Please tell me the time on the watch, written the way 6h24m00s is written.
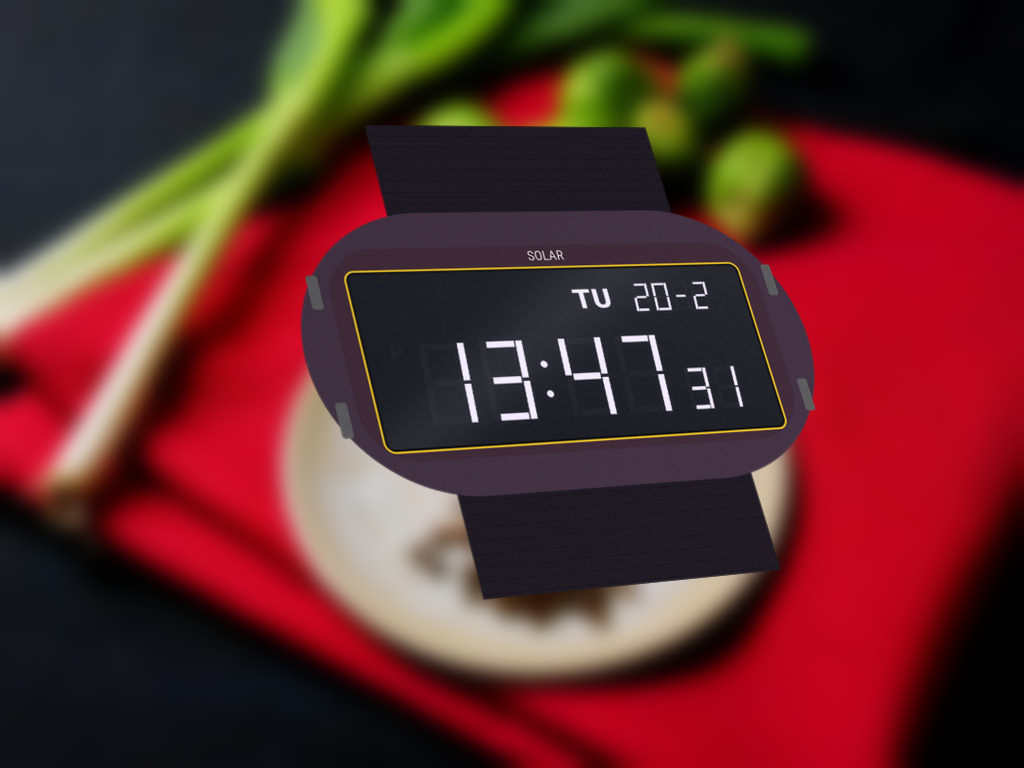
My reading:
13h47m31s
